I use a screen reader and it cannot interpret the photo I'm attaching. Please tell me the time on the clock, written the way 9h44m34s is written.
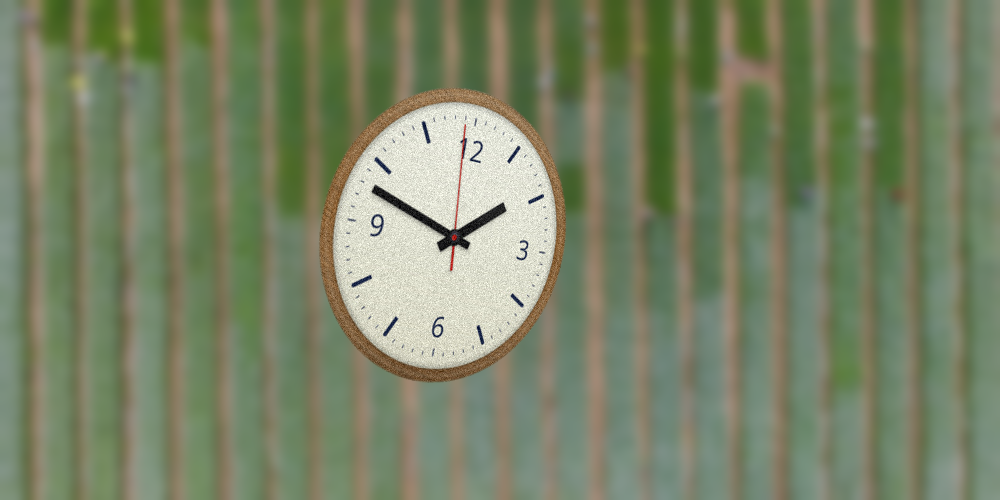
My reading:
1h47m59s
